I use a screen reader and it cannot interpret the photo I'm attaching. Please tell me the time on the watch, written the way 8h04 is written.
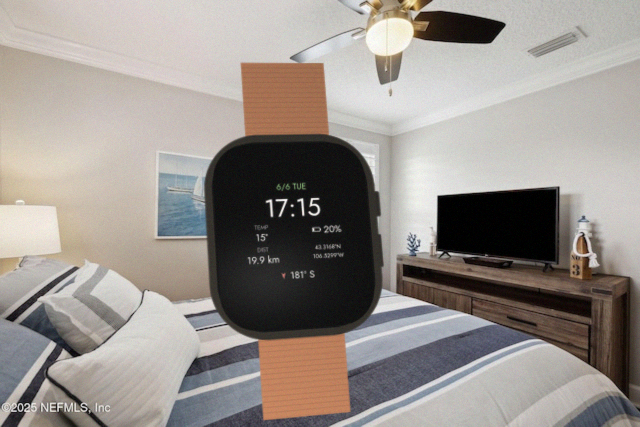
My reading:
17h15
